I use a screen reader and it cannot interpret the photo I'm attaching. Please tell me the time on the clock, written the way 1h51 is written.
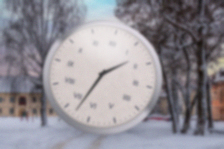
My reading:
1h33
